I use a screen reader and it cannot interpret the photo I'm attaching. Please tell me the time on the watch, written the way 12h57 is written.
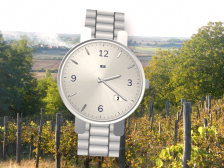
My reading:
2h21
